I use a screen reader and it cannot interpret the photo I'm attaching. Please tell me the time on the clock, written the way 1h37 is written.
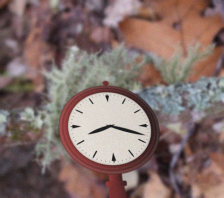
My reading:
8h18
